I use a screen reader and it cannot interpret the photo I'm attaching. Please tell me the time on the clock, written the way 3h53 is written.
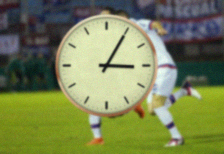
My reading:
3h05
